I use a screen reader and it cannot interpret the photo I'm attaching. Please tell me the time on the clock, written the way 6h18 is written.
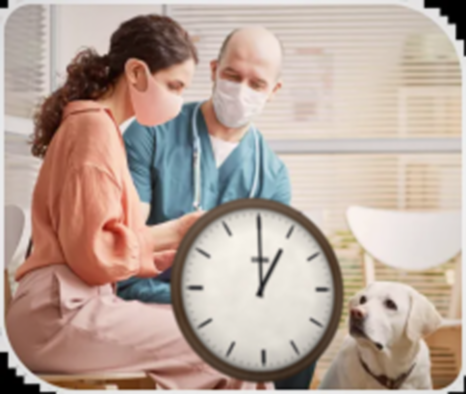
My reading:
1h00
